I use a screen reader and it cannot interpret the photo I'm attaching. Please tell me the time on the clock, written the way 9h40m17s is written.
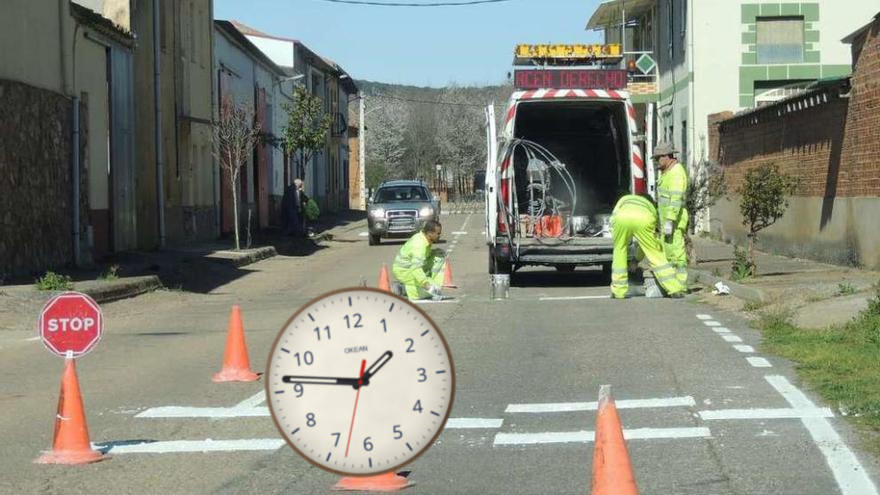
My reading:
1h46m33s
